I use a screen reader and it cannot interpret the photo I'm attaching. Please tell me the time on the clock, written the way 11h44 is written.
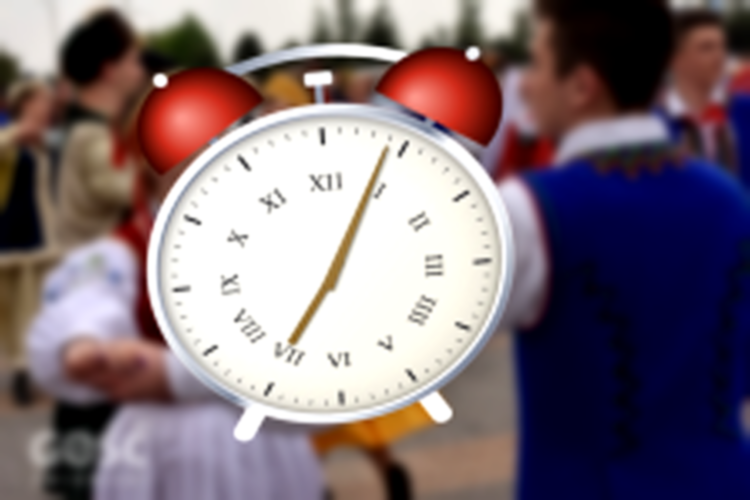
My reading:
7h04
